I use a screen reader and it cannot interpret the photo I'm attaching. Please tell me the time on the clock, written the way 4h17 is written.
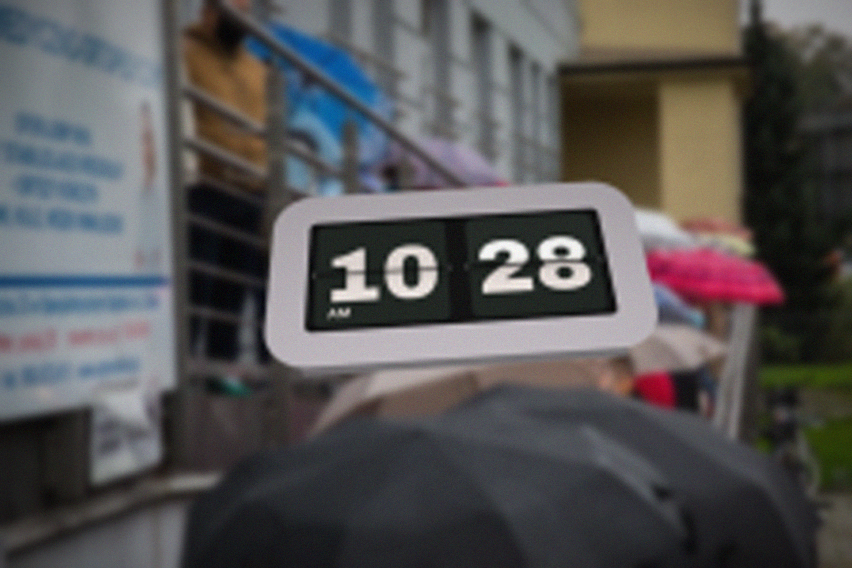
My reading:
10h28
